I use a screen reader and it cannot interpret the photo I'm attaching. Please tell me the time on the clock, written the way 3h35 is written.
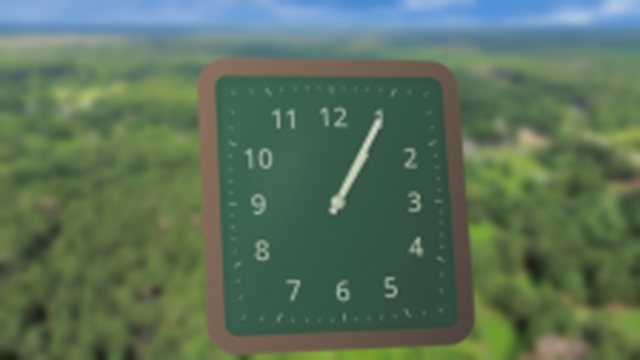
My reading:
1h05
